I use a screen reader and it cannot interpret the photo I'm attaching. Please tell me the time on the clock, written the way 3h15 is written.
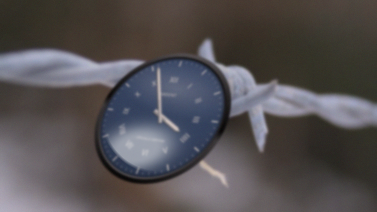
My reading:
3h56
